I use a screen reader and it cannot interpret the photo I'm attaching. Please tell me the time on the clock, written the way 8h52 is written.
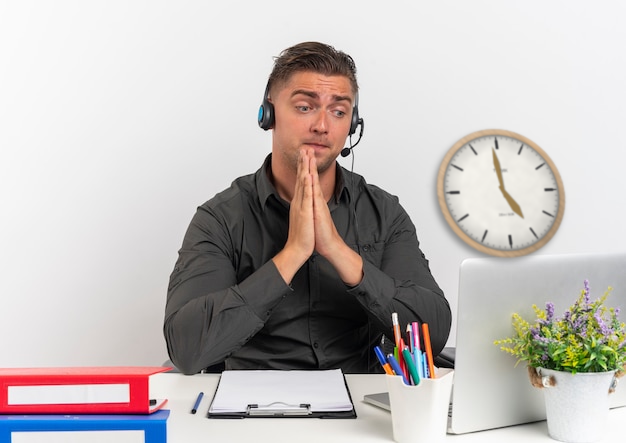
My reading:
4h59
